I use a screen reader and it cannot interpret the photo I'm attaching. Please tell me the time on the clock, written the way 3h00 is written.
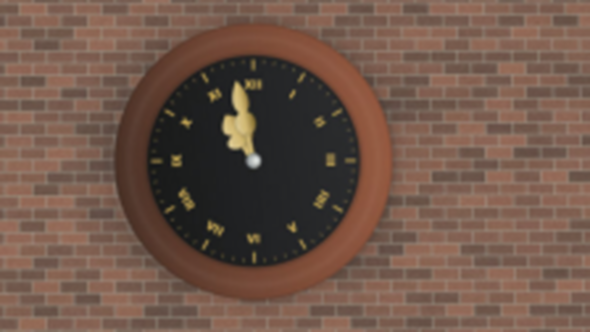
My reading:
10h58
